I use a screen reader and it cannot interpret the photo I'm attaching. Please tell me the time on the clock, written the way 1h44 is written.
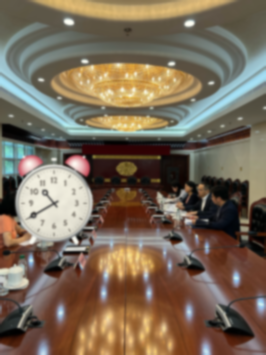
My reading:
10h40
